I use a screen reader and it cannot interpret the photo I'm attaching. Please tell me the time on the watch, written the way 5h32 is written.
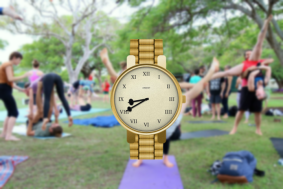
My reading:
8h40
